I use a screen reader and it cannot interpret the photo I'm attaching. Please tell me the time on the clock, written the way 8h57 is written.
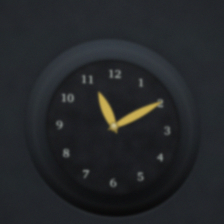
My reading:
11h10
